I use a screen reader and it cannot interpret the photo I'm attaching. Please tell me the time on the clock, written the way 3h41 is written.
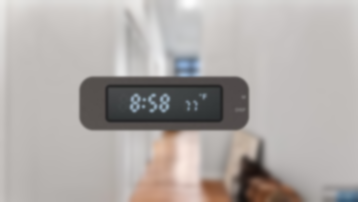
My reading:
8h58
